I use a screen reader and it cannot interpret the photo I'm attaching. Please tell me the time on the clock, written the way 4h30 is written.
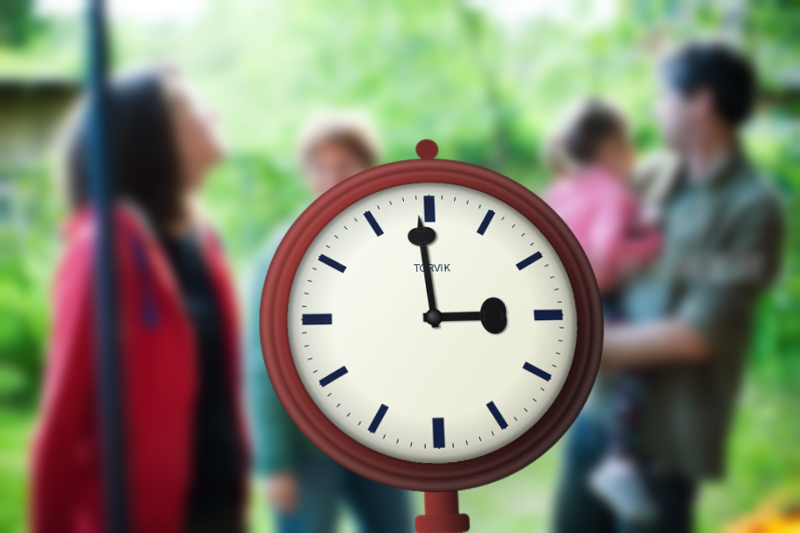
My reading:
2h59
